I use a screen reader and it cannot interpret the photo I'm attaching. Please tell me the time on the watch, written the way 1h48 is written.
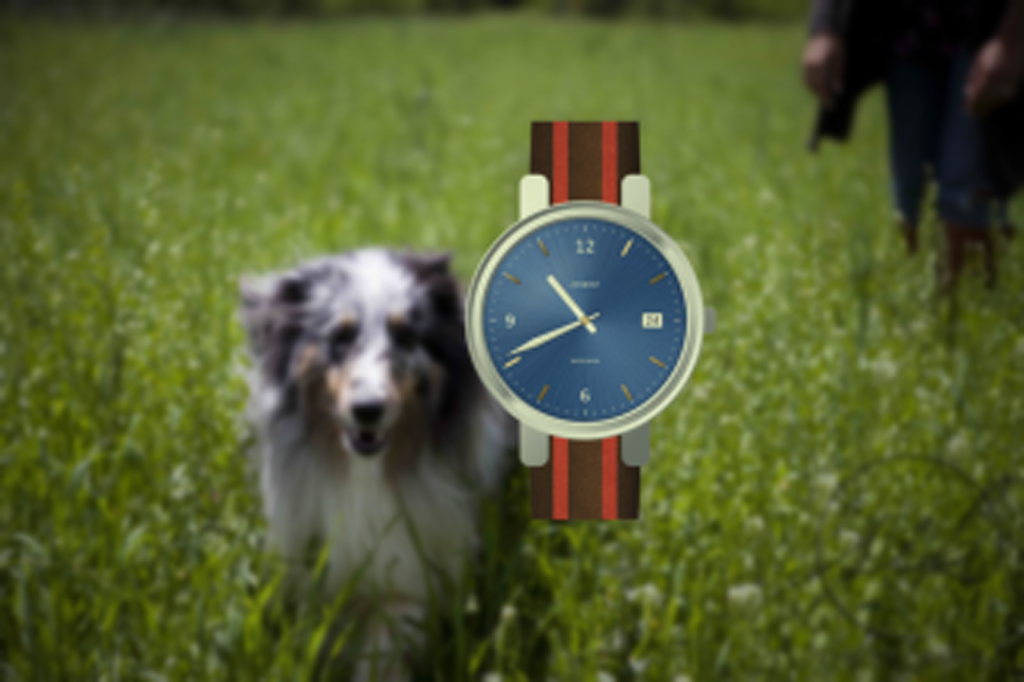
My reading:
10h41
